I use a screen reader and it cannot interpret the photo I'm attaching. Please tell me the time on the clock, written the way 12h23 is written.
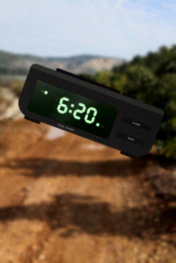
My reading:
6h20
